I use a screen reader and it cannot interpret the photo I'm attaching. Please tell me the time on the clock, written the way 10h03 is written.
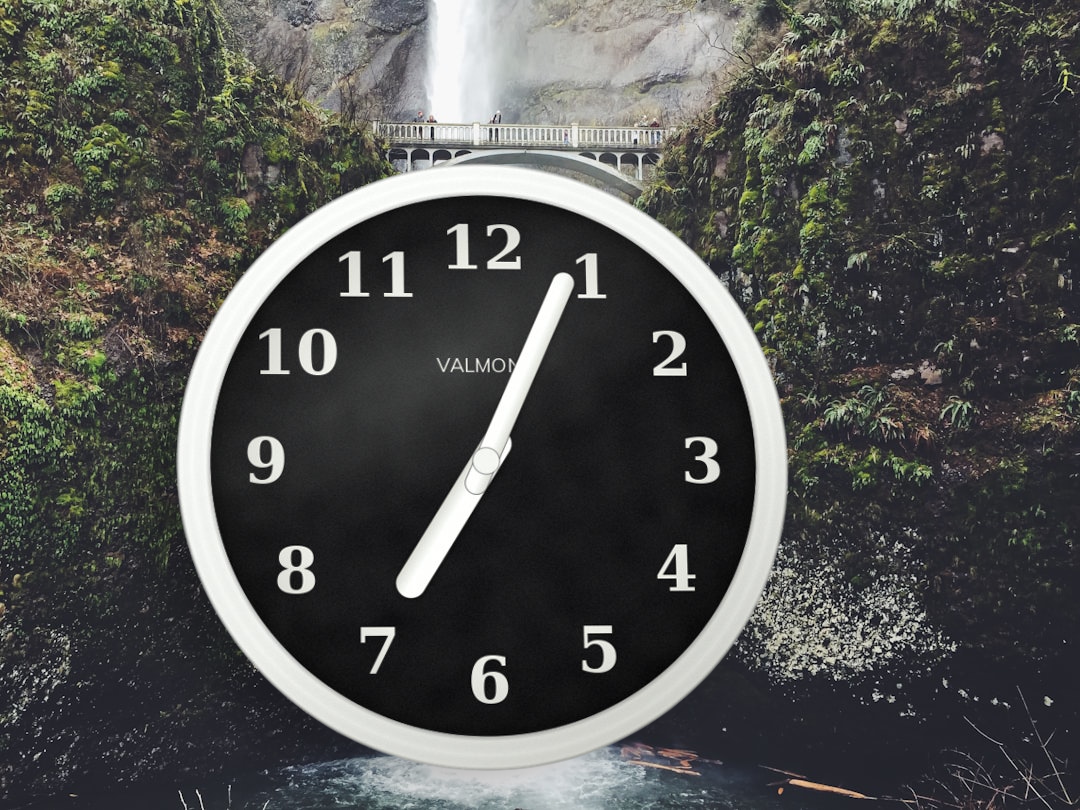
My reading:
7h04
